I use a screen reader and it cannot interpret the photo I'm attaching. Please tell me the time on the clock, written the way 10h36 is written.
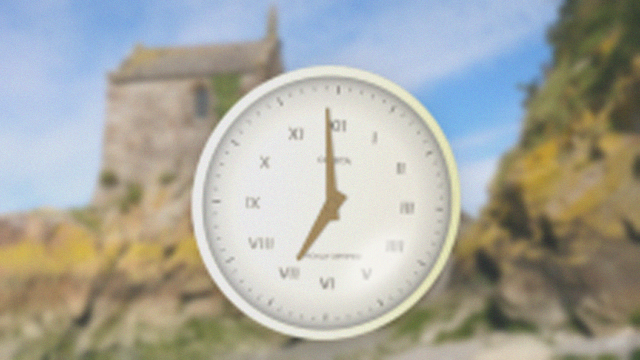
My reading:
6h59
